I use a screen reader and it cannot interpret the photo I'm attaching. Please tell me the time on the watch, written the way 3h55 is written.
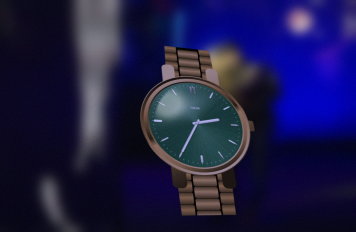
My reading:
2h35
